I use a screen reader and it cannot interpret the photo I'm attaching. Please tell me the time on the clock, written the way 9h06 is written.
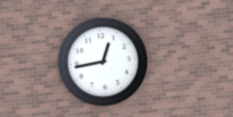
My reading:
12h44
